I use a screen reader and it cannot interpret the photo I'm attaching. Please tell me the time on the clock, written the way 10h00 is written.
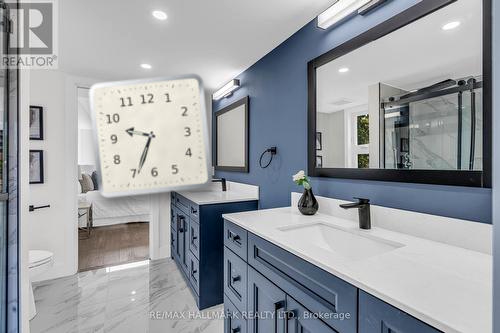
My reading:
9h34
